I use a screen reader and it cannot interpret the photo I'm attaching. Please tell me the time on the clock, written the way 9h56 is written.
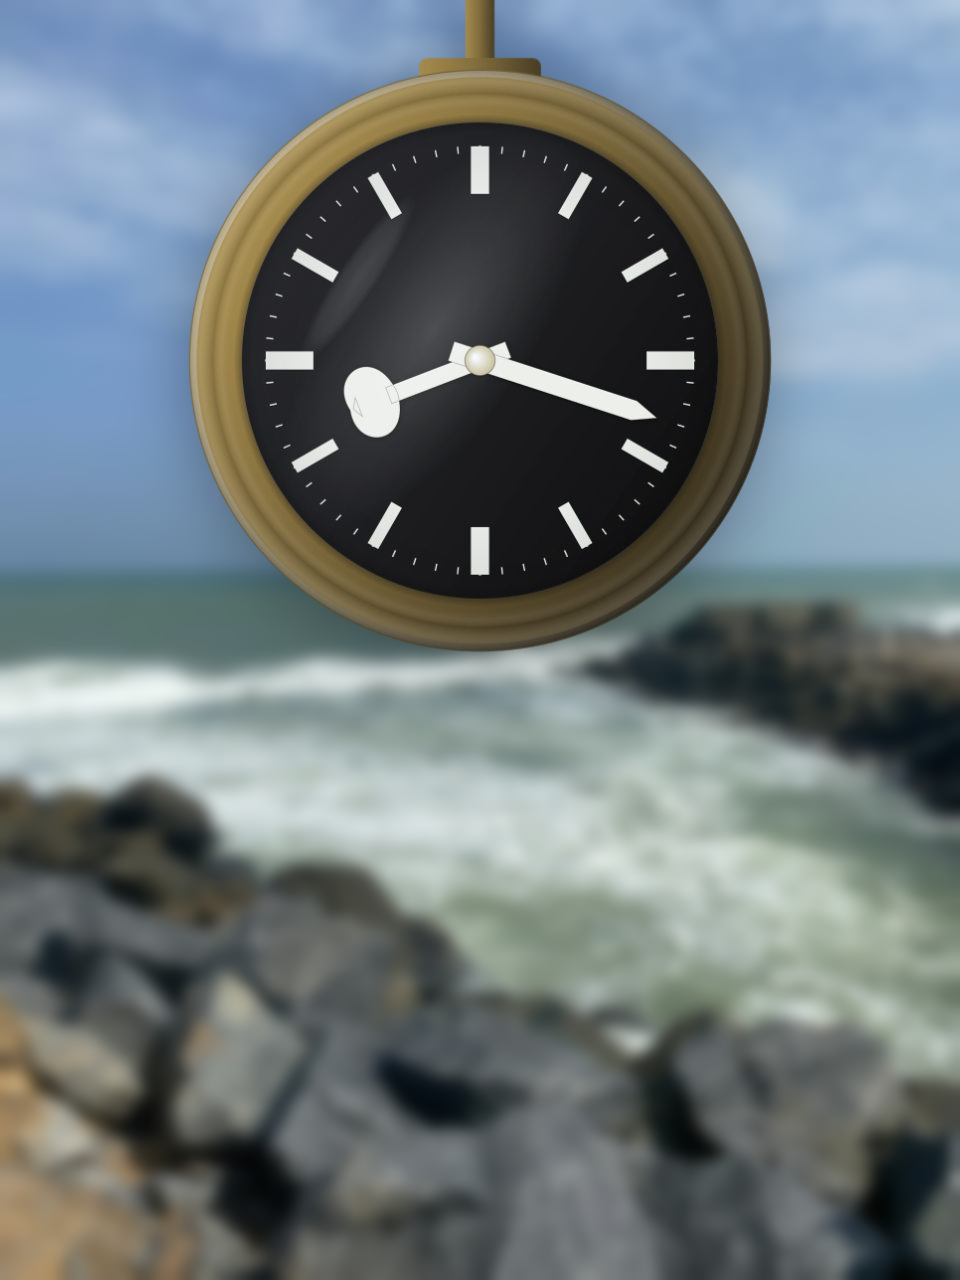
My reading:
8h18
